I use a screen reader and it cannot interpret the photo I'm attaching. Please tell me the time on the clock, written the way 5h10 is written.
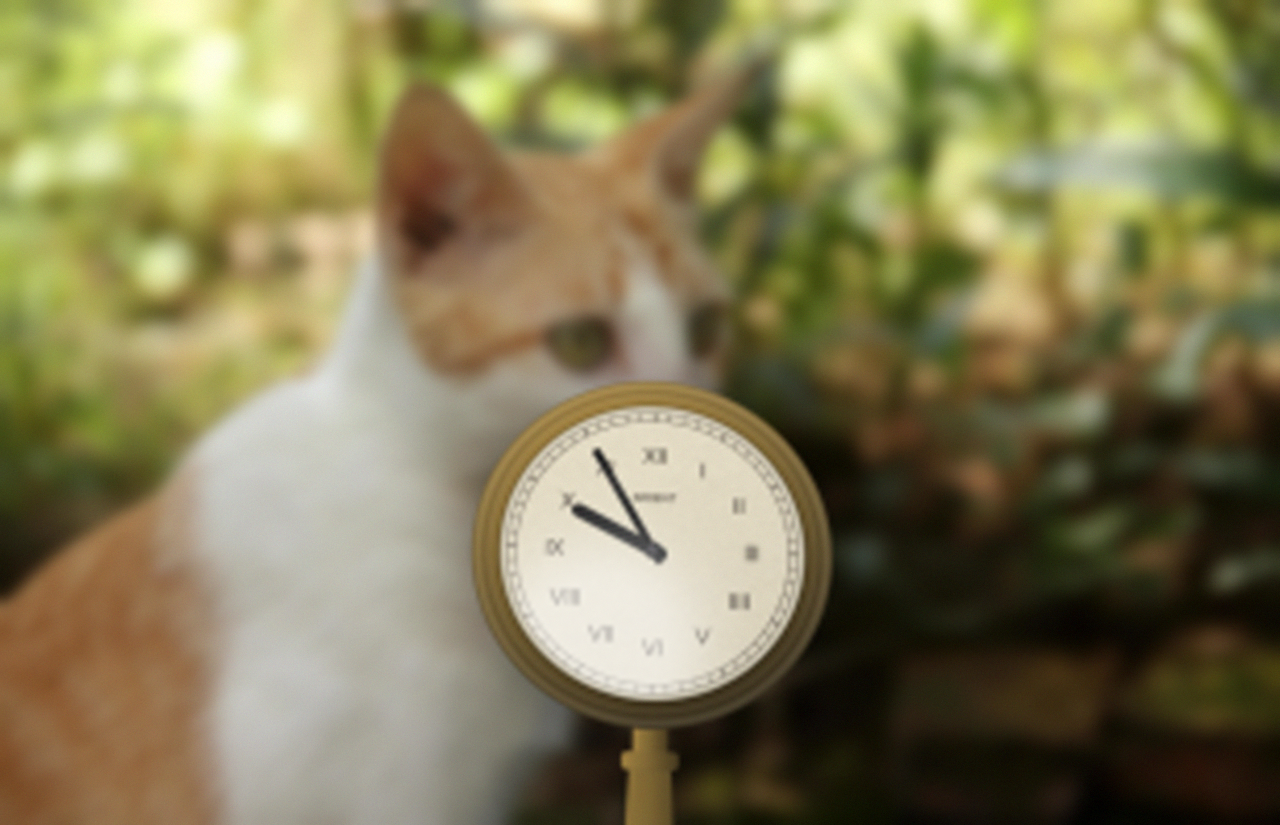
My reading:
9h55
